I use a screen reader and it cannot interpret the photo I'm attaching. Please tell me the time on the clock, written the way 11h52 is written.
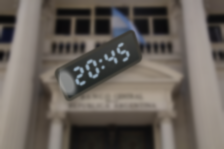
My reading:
20h45
